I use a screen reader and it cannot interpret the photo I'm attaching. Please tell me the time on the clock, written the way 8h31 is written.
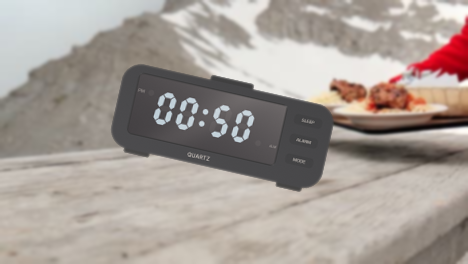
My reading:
0h50
